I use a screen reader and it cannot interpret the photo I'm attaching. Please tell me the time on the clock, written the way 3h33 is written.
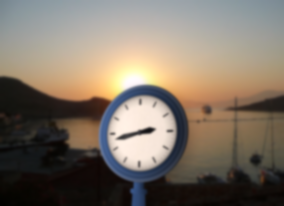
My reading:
2h43
